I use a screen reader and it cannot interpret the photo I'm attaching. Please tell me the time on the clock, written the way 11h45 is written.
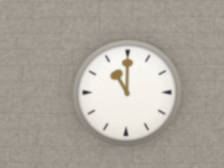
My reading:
11h00
